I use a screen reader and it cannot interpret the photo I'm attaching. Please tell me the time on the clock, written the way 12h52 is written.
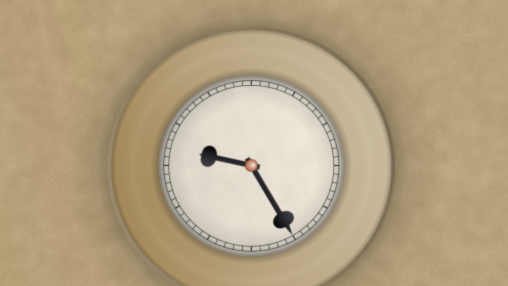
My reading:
9h25
